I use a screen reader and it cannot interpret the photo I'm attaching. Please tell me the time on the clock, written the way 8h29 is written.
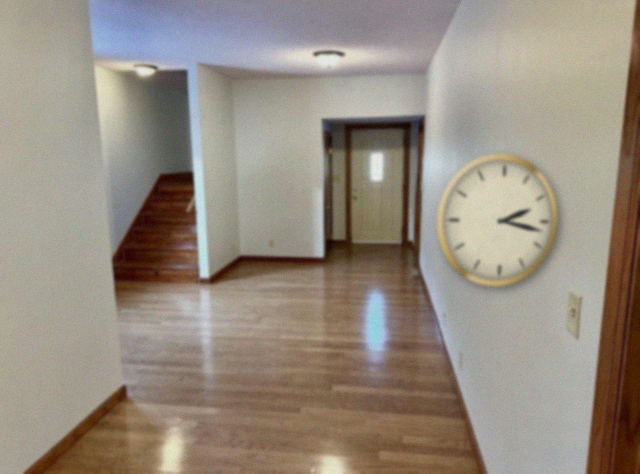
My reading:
2h17
